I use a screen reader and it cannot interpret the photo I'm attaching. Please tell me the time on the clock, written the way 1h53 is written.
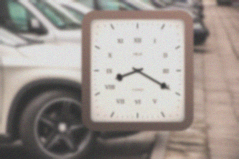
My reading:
8h20
